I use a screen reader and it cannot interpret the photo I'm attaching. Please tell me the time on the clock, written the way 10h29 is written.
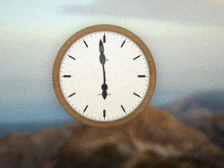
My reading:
5h59
